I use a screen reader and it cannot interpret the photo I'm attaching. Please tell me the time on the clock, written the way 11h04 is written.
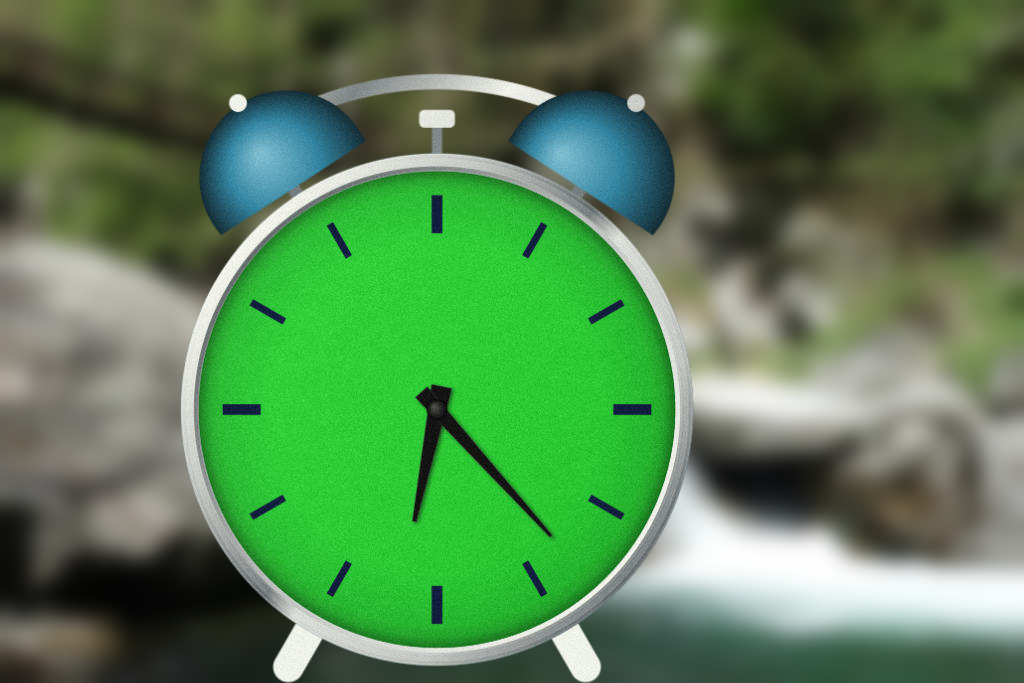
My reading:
6h23
